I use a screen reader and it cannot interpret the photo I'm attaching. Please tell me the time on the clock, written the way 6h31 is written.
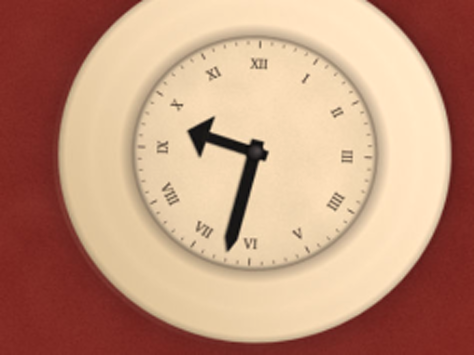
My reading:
9h32
